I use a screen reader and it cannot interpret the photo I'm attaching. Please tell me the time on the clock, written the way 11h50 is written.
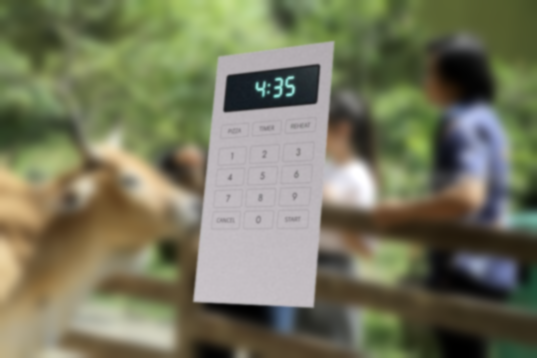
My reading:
4h35
